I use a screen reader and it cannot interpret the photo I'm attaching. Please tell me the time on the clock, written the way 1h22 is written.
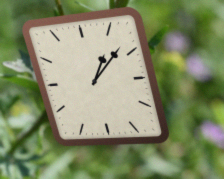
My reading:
1h08
